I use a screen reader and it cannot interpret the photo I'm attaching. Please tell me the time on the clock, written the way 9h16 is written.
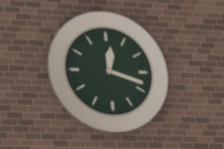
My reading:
12h18
